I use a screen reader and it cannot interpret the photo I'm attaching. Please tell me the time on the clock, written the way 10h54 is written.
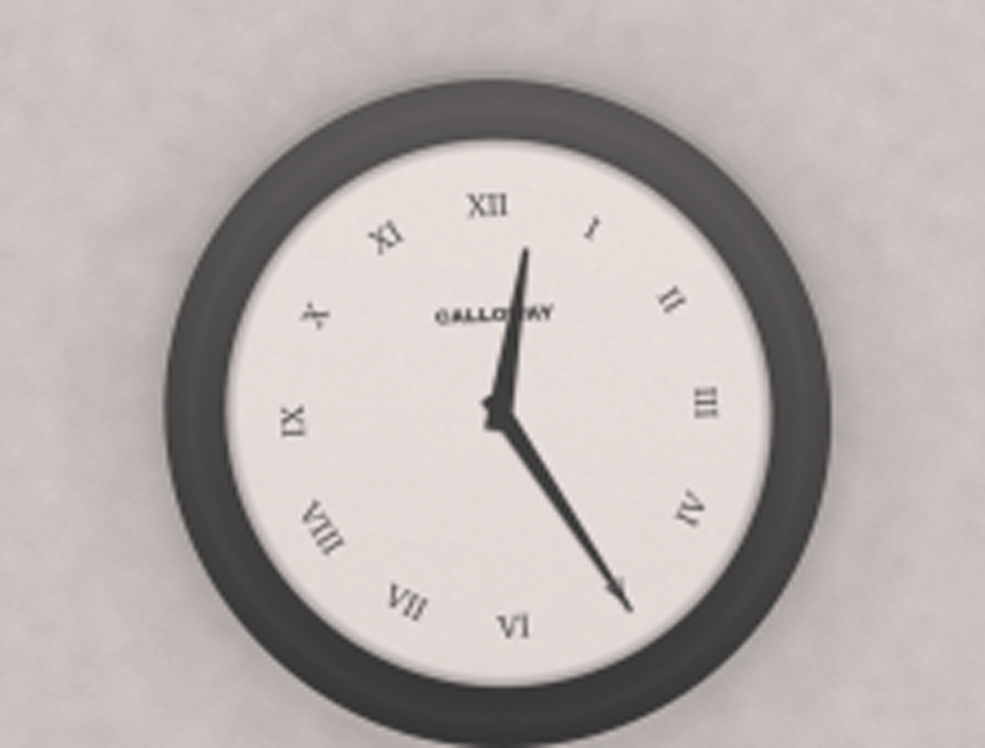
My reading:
12h25
